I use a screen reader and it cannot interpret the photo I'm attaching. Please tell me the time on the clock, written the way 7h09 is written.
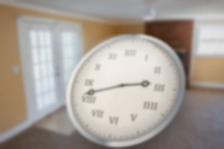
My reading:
2h42
